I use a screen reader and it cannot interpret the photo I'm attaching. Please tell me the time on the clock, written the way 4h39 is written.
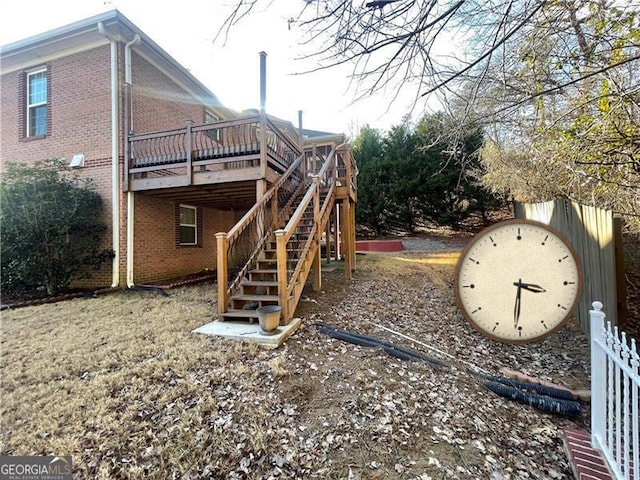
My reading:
3h31
